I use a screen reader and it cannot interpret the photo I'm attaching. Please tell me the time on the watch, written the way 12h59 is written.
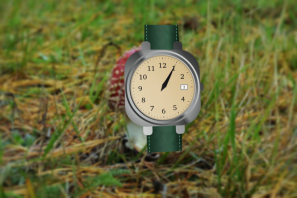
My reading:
1h05
